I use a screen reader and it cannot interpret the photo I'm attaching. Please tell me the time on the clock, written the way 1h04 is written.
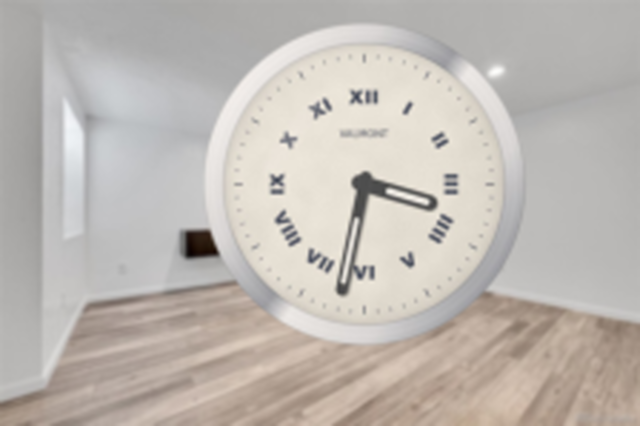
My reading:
3h32
